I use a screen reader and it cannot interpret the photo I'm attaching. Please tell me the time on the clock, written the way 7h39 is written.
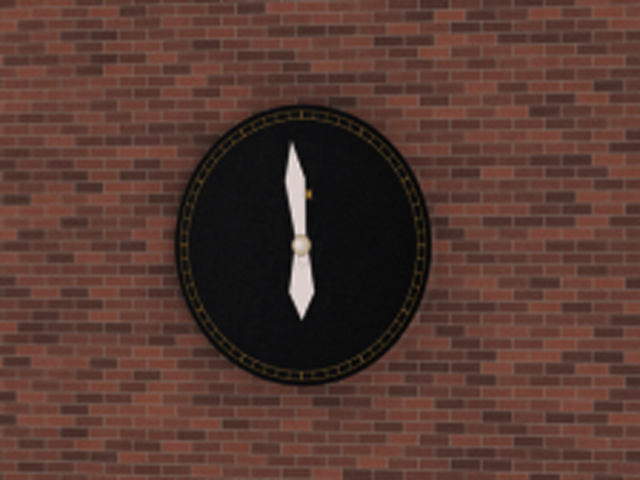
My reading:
5h59
